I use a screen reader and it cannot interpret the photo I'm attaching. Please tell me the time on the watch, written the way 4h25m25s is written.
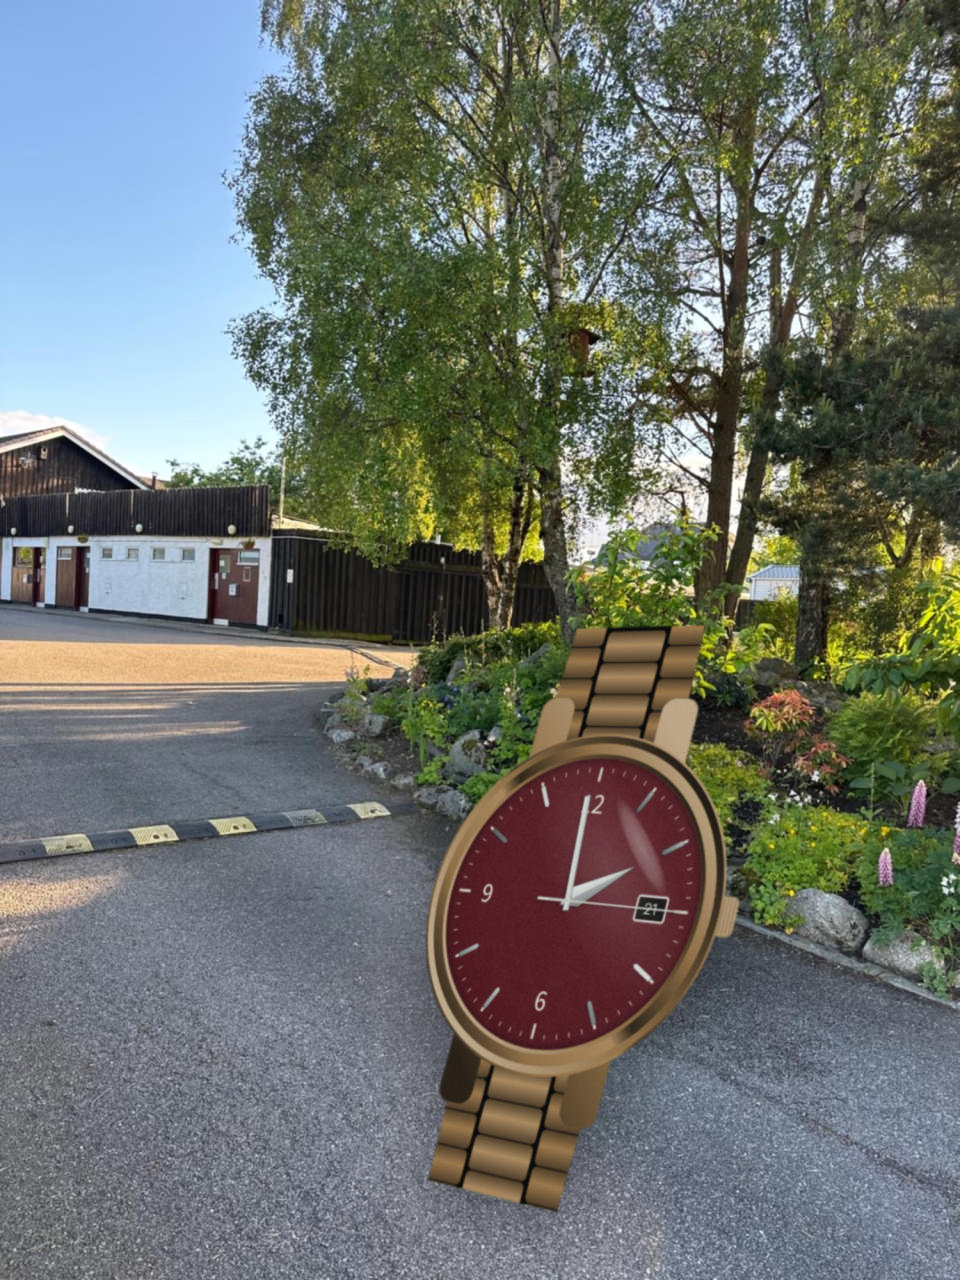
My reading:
1h59m15s
